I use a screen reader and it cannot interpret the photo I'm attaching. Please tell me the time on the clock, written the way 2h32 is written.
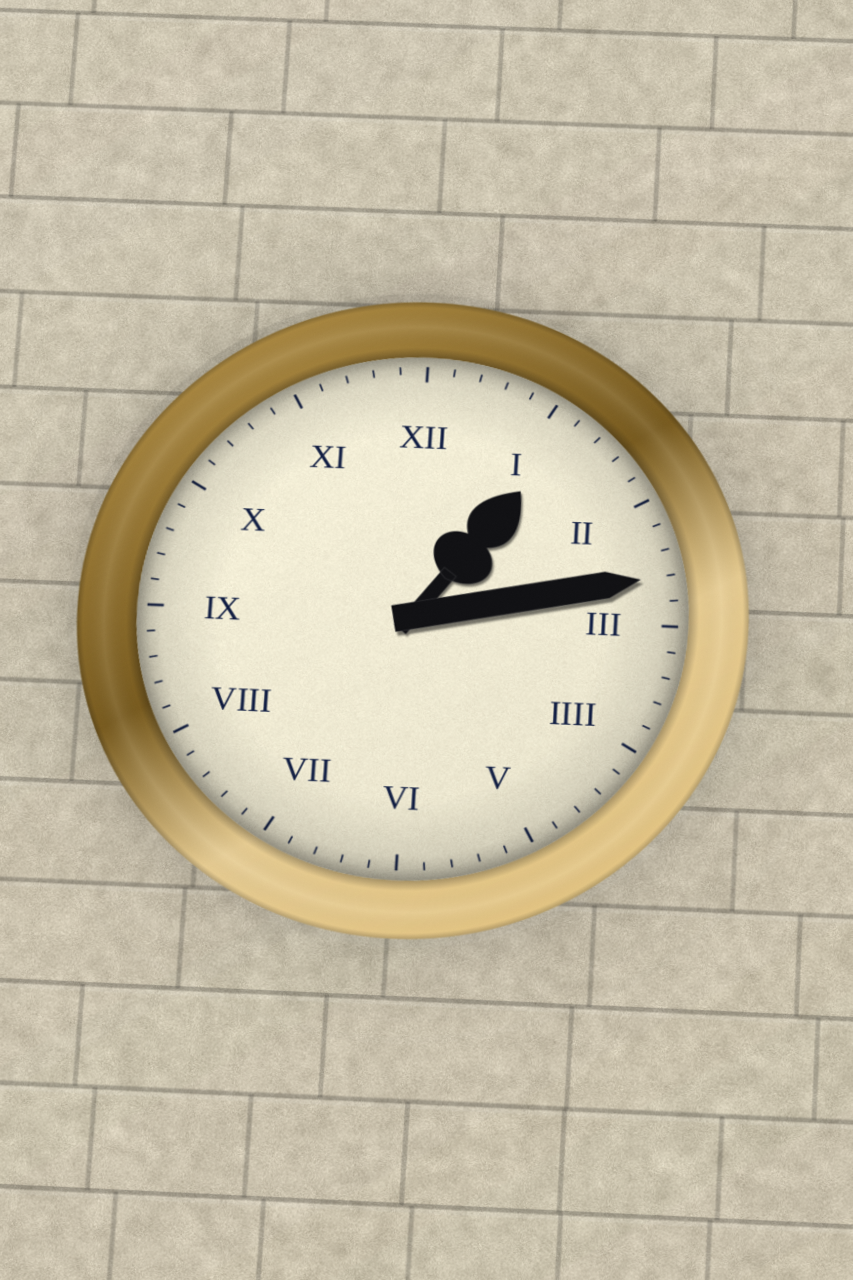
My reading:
1h13
